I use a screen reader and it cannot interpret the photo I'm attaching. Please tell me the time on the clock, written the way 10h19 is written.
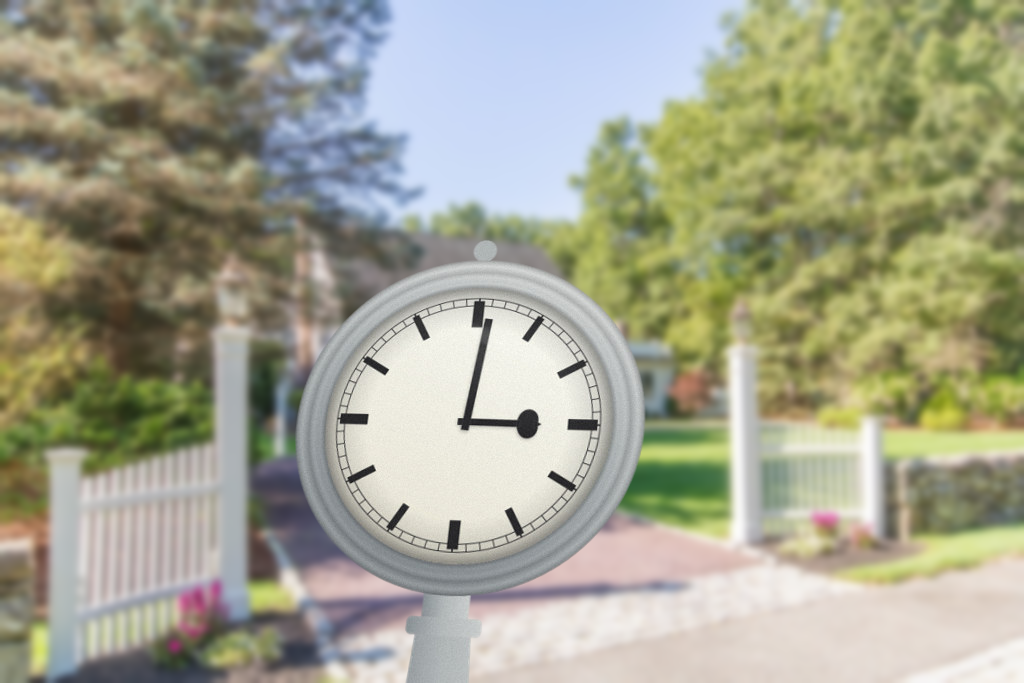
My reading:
3h01
